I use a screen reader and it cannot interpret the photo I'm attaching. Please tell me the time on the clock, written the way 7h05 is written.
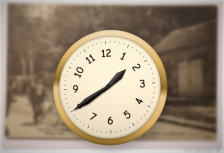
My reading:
1h40
